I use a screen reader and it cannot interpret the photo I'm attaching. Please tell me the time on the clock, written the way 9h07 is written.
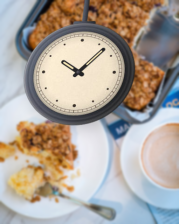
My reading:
10h07
